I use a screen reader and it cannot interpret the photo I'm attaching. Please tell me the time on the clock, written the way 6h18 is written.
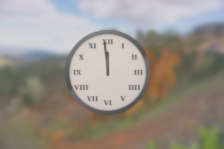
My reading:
11h59
